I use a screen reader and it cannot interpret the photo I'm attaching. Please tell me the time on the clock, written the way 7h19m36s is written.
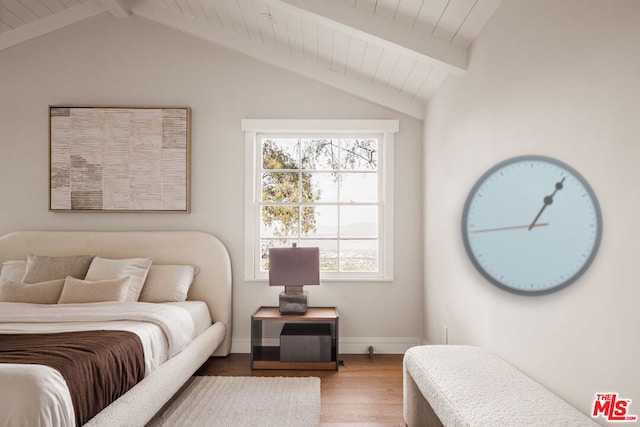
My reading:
1h05m44s
